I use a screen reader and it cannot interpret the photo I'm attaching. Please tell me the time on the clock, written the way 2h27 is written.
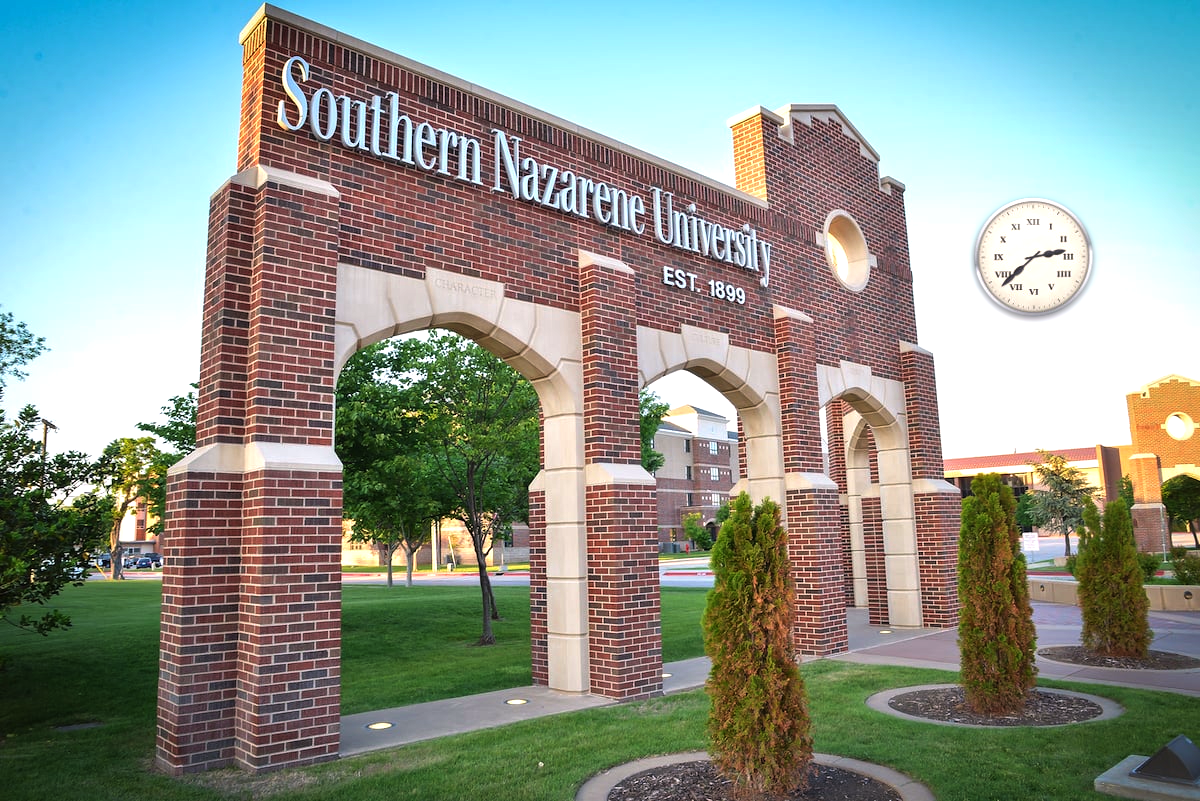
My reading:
2h38
